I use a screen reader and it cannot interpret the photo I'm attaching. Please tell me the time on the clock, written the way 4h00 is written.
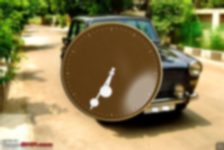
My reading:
6h35
